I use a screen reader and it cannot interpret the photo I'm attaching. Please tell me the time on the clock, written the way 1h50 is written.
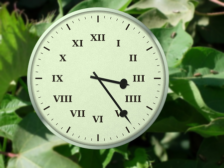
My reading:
3h24
